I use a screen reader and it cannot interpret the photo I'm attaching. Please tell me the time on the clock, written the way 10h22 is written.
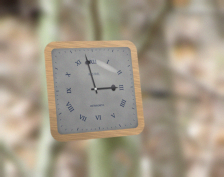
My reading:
2h58
